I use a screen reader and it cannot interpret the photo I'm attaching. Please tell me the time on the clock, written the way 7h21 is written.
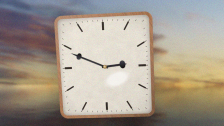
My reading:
2h49
